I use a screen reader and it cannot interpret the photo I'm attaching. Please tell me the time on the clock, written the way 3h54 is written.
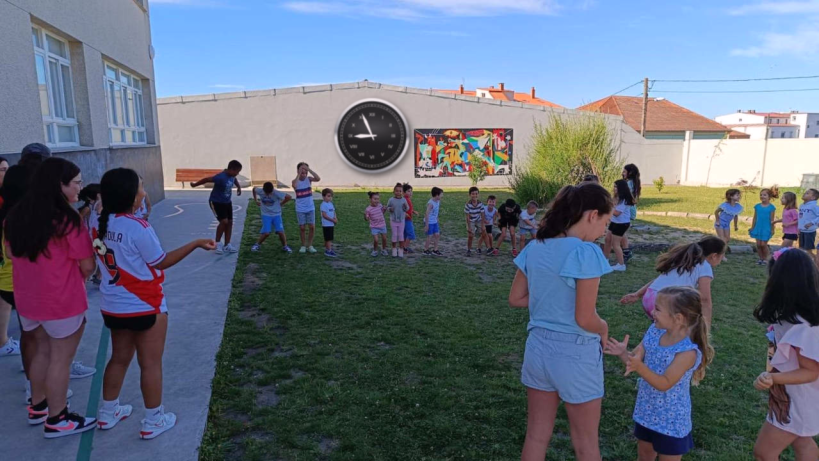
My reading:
8h56
